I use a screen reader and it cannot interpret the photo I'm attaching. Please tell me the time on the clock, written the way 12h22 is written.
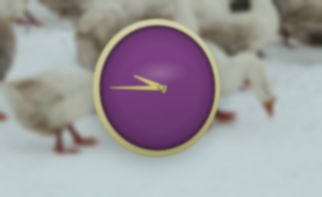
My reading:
9h45
